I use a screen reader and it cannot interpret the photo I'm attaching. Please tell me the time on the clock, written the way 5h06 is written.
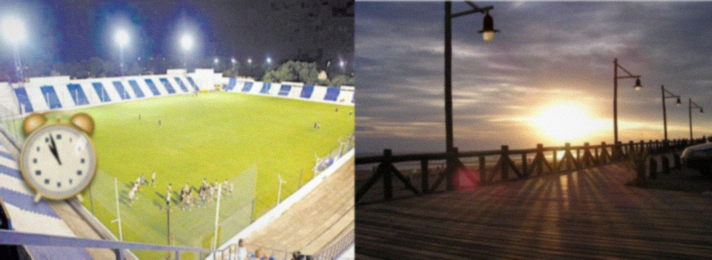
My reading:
10h57
